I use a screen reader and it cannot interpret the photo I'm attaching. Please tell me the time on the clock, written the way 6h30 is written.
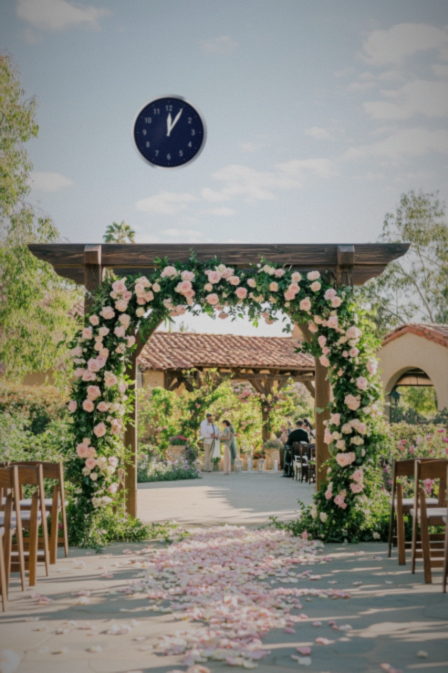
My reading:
12h05
